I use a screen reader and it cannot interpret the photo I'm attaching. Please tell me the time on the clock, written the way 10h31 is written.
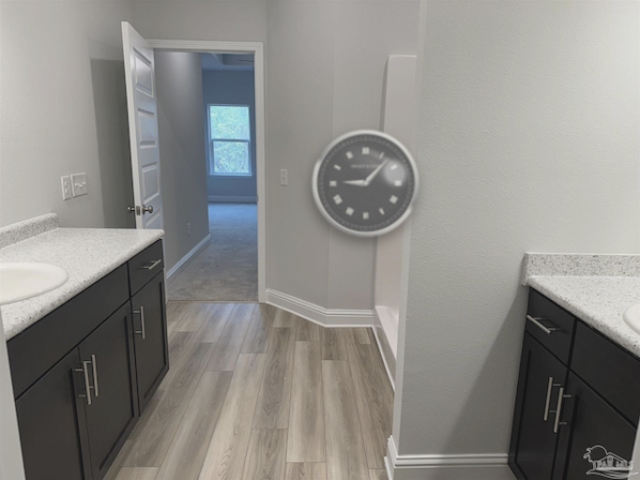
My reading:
9h07
